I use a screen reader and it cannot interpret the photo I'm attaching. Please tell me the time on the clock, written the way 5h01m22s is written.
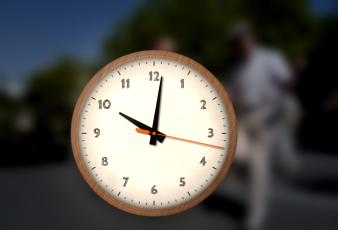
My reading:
10h01m17s
